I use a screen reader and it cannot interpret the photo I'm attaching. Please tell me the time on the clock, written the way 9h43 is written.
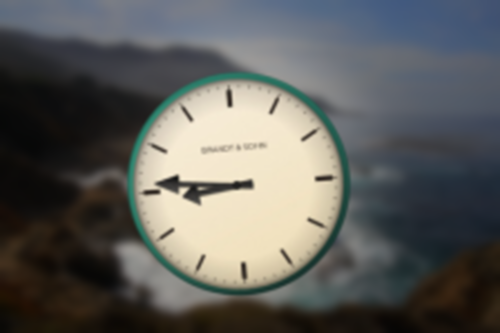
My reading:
8h46
